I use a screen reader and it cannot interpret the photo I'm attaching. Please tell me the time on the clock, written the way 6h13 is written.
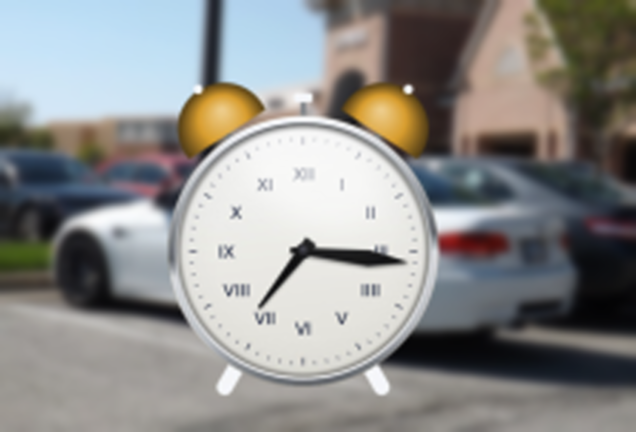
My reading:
7h16
